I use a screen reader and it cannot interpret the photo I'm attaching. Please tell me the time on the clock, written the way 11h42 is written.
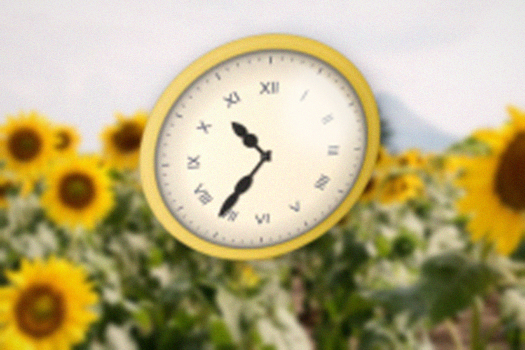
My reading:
10h36
